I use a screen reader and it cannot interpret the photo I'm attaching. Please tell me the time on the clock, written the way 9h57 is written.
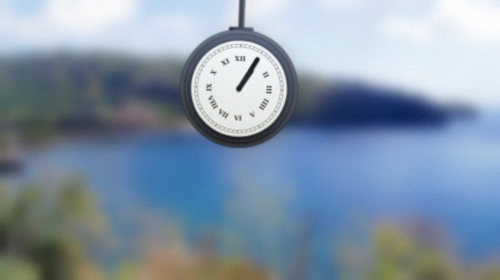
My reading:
1h05
